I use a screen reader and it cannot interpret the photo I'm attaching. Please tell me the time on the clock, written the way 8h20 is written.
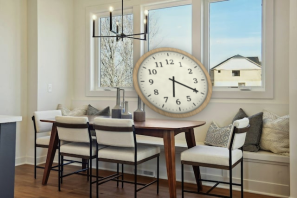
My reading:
6h20
